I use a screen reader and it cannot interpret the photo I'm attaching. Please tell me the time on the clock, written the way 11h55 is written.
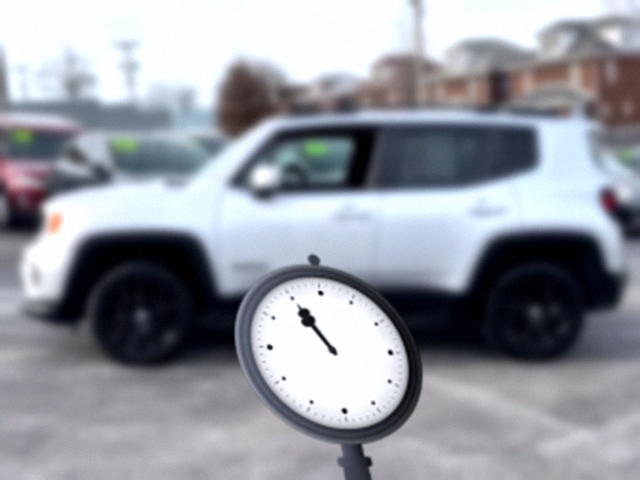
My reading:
10h55
